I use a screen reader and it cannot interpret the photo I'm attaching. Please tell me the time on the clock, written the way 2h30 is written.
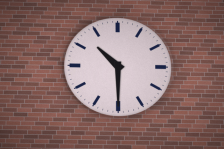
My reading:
10h30
